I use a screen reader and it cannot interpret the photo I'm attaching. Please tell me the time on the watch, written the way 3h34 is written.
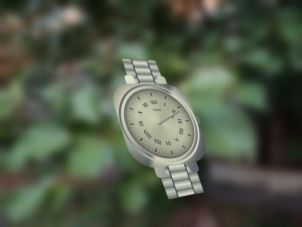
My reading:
2h11
